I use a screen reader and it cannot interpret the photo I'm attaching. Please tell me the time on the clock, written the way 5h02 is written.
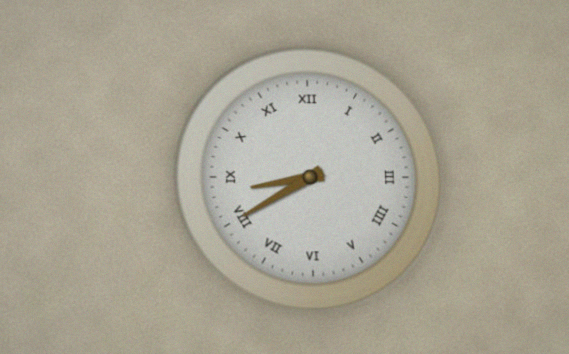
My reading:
8h40
